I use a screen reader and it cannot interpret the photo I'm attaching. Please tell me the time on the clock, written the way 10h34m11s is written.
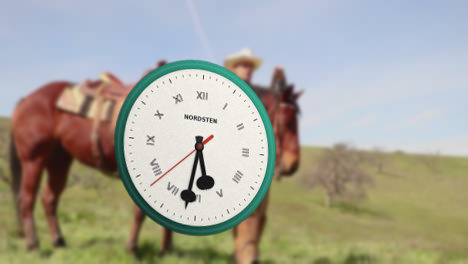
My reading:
5h31m38s
